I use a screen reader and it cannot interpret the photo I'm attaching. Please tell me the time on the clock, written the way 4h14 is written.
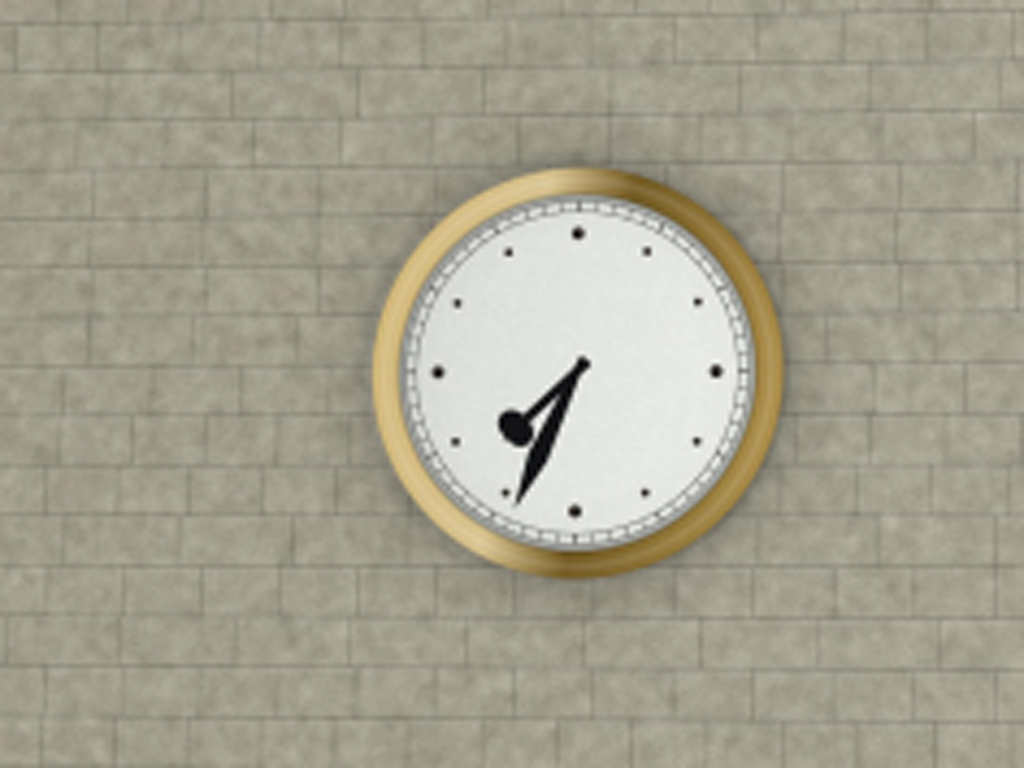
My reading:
7h34
